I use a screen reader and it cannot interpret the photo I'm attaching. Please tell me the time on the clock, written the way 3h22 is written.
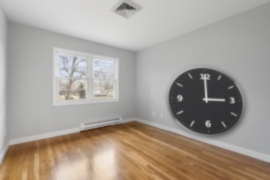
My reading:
3h00
